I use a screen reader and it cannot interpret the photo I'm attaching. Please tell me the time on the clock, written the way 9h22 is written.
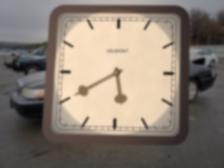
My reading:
5h40
